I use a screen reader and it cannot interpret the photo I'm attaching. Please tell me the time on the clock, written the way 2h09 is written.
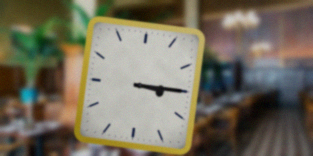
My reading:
3h15
